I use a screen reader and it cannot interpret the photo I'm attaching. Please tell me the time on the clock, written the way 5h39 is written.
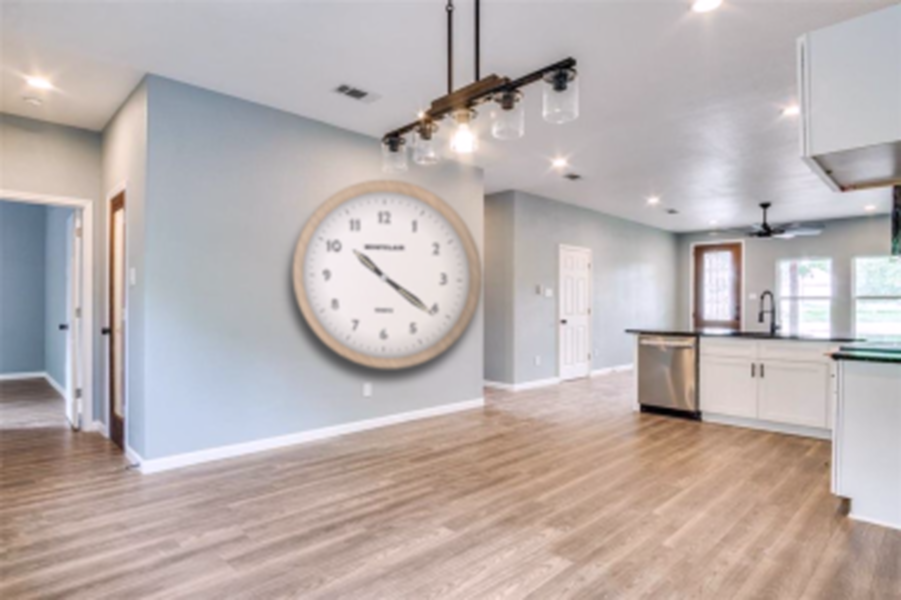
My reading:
10h21
